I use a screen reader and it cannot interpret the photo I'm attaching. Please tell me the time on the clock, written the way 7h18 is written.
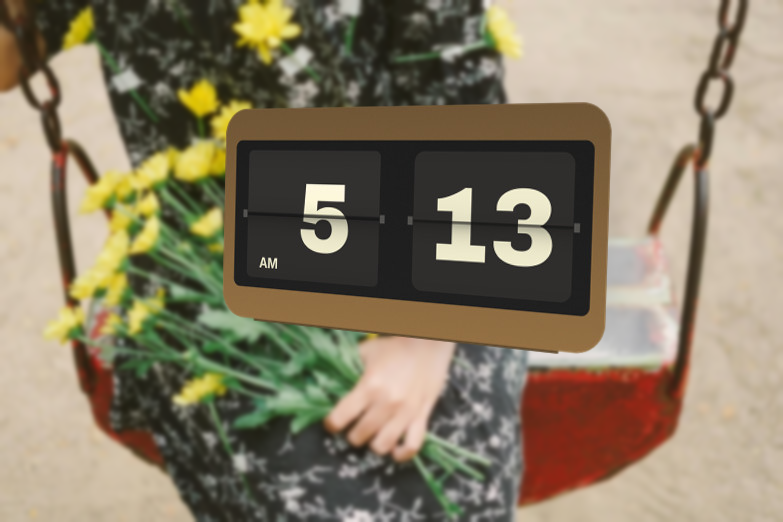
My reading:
5h13
